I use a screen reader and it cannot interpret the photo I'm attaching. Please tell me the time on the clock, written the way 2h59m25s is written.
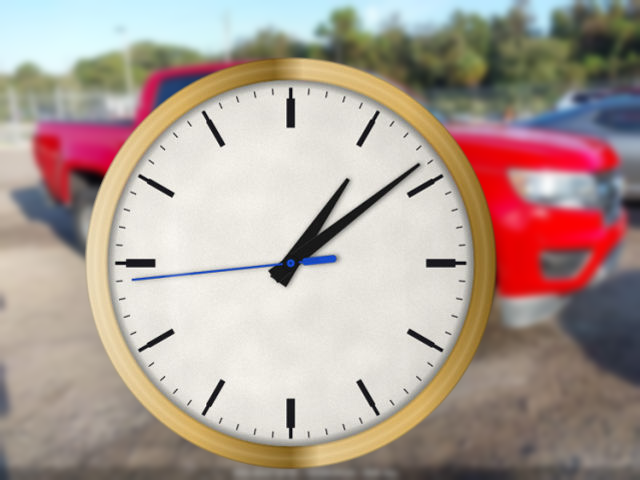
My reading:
1h08m44s
